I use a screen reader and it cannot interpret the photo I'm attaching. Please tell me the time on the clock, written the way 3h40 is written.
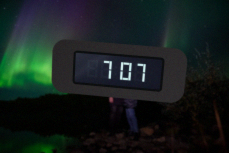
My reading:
7h07
